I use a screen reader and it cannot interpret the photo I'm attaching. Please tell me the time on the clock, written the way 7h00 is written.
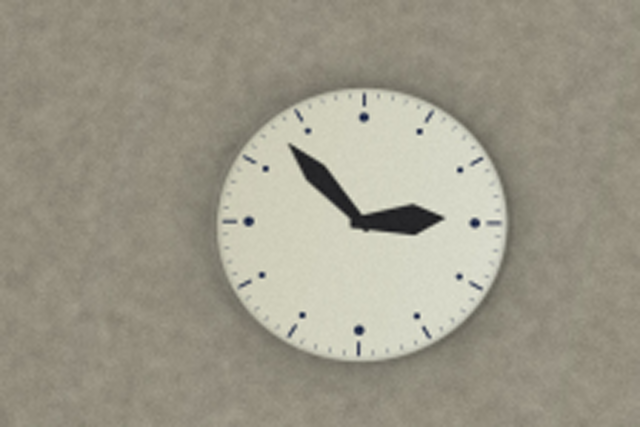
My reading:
2h53
